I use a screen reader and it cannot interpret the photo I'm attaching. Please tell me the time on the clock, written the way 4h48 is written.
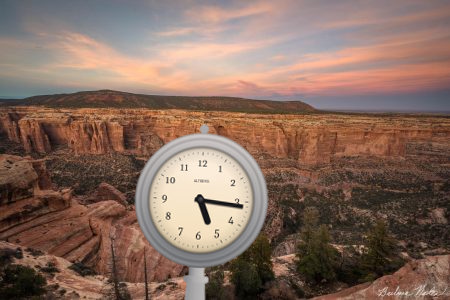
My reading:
5h16
